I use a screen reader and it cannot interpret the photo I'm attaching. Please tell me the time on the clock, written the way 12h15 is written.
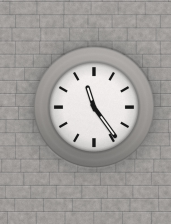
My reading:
11h24
